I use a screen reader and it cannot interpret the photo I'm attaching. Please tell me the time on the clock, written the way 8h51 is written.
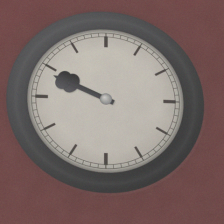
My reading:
9h49
